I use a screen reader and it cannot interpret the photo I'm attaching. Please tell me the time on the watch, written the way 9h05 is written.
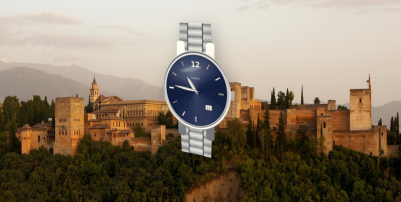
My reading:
10h46
